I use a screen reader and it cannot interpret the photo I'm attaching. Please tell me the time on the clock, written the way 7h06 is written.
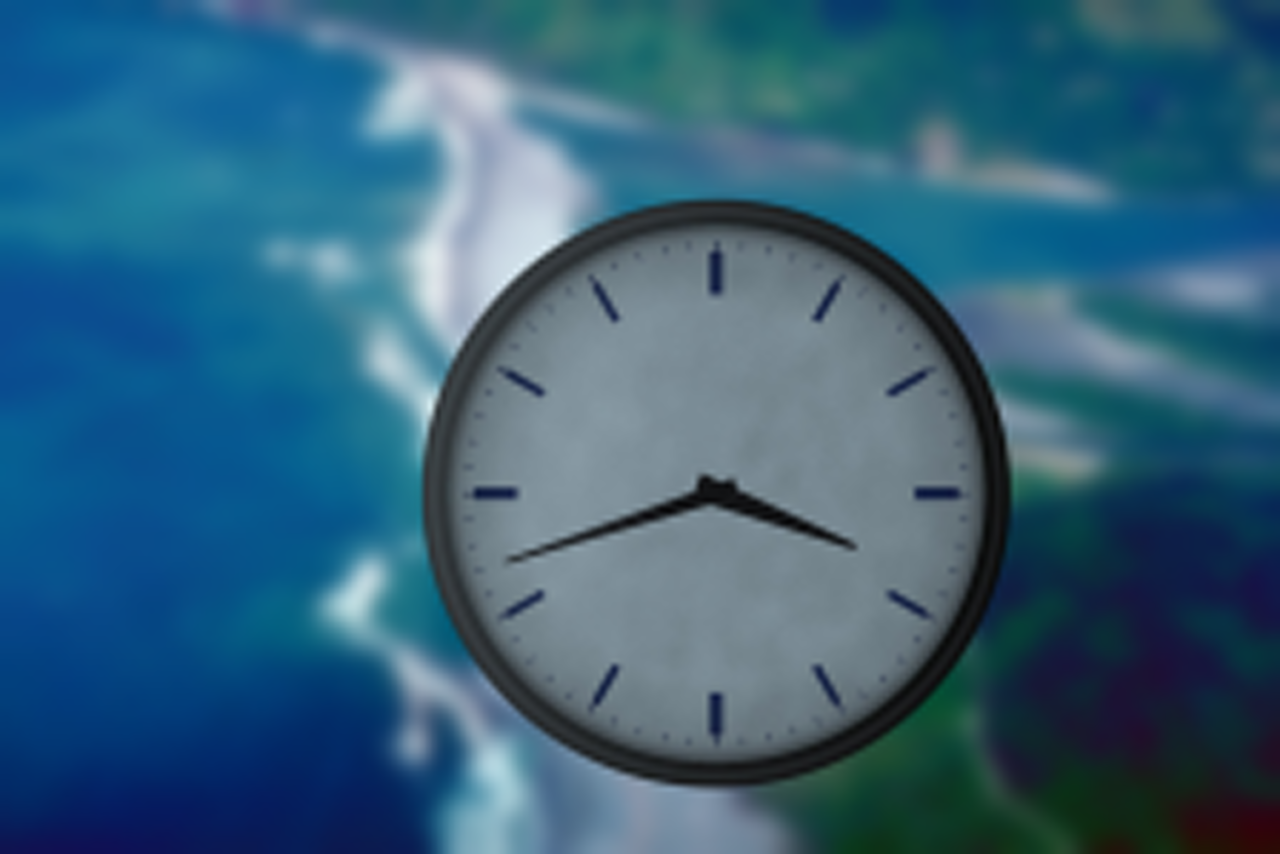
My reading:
3h42
